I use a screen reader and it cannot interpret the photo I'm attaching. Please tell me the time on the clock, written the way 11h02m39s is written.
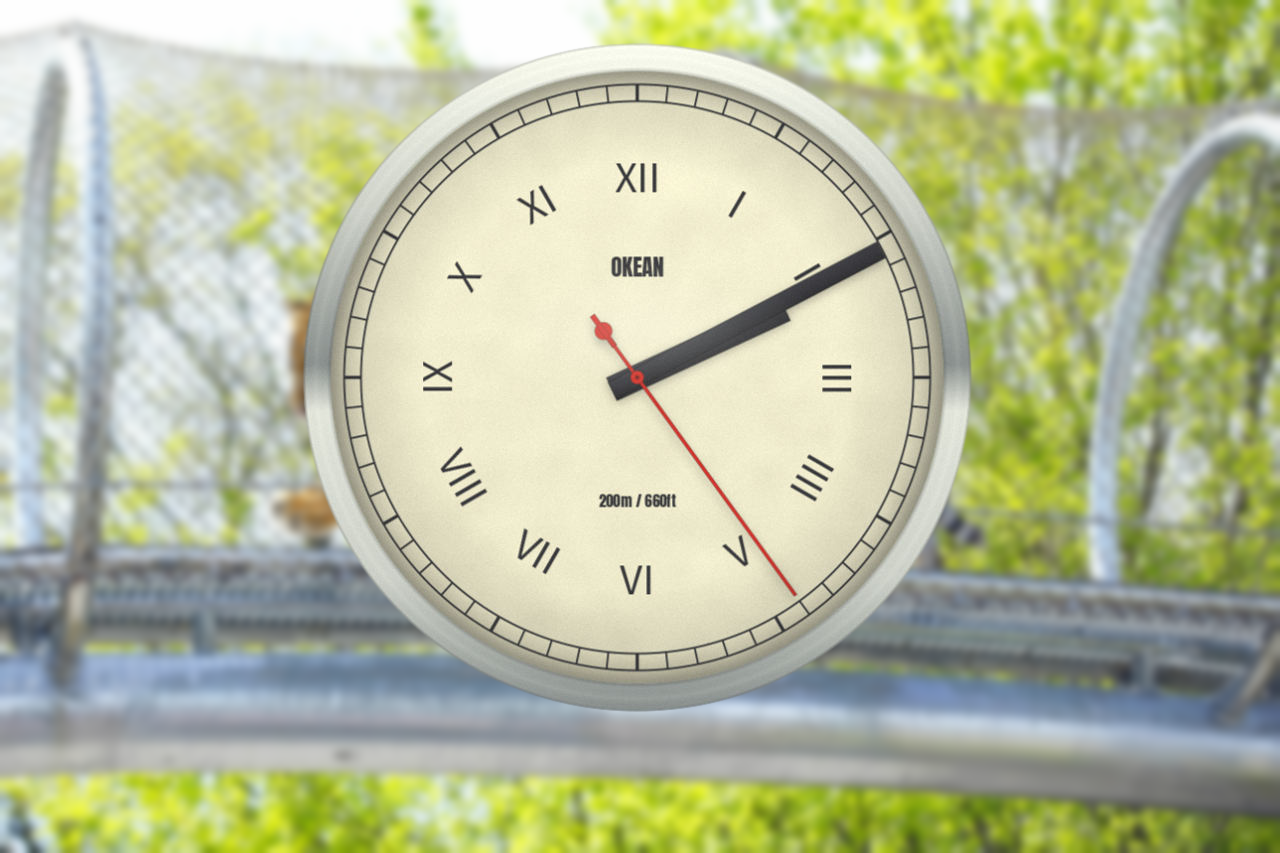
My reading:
2h10m24s
